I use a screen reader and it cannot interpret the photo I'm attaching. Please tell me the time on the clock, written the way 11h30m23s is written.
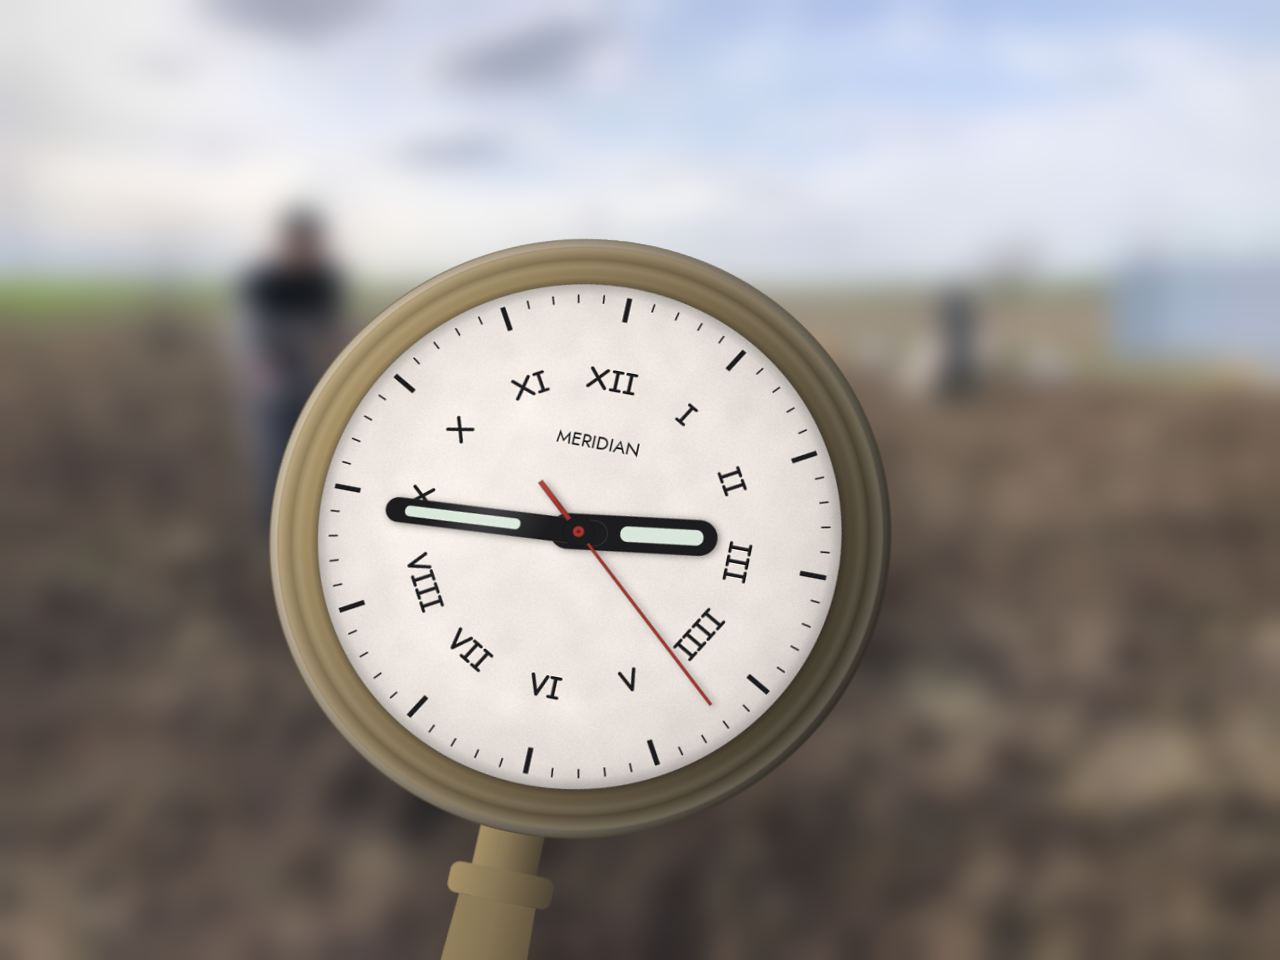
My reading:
2h44m22s
